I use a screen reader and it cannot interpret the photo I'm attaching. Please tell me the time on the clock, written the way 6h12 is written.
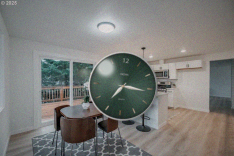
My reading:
7h16
